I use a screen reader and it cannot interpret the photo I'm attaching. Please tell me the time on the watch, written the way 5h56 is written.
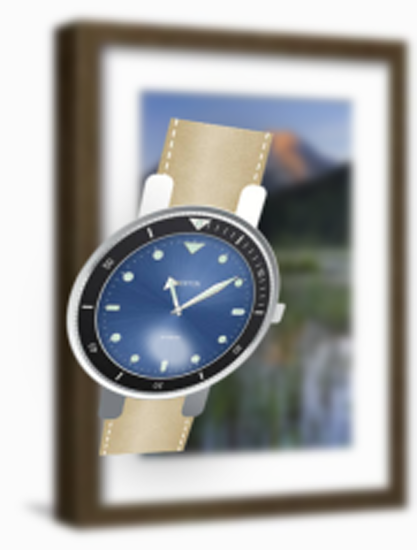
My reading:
11h09
